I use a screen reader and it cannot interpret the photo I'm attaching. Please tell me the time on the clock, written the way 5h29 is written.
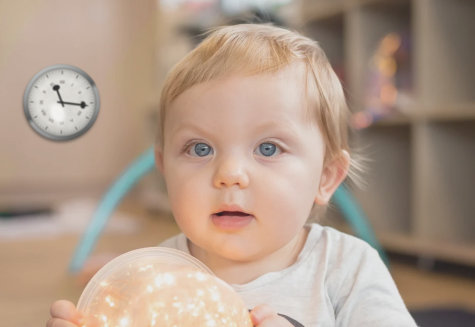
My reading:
11h16
